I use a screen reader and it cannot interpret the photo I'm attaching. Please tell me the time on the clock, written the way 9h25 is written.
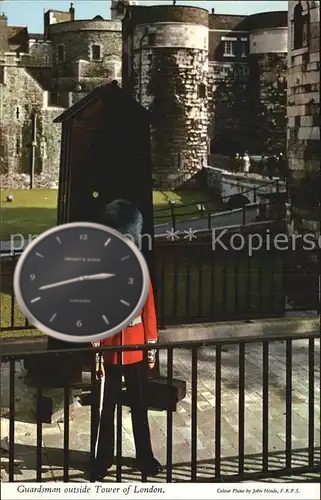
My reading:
2h42
